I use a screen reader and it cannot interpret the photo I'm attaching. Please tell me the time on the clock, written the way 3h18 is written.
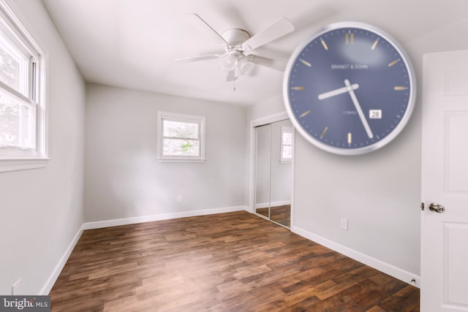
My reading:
8h26
